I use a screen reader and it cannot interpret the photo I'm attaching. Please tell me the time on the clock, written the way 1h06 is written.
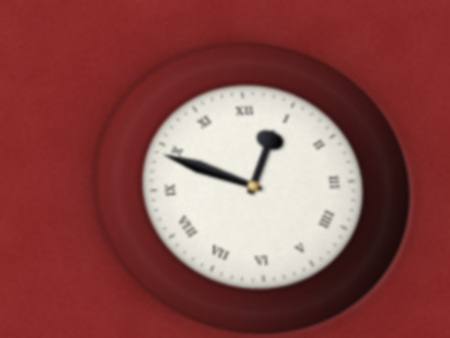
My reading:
12h49
